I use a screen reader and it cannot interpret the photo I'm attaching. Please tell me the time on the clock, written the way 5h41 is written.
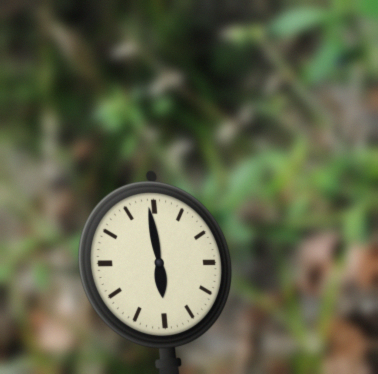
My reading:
5h59
